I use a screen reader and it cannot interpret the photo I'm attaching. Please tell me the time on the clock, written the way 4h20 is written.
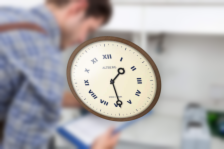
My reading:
1h29
